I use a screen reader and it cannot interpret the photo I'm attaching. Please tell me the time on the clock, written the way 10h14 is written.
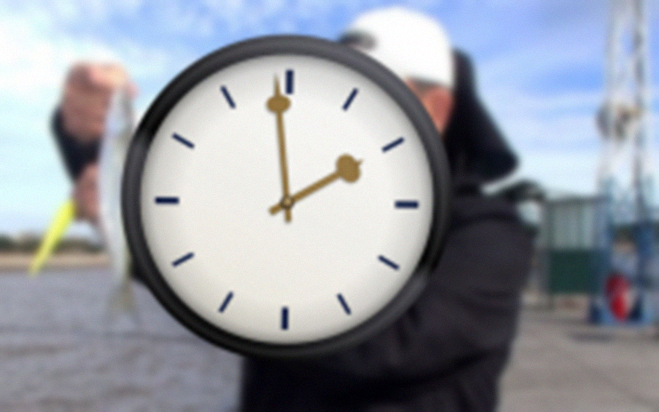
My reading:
1h59
